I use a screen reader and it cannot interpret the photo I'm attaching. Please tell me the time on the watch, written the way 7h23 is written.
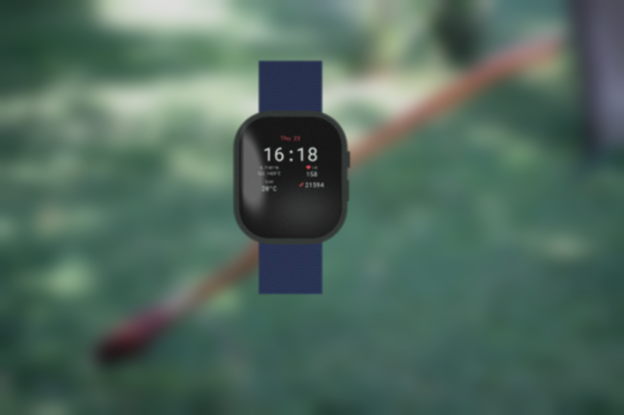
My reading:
16h18
